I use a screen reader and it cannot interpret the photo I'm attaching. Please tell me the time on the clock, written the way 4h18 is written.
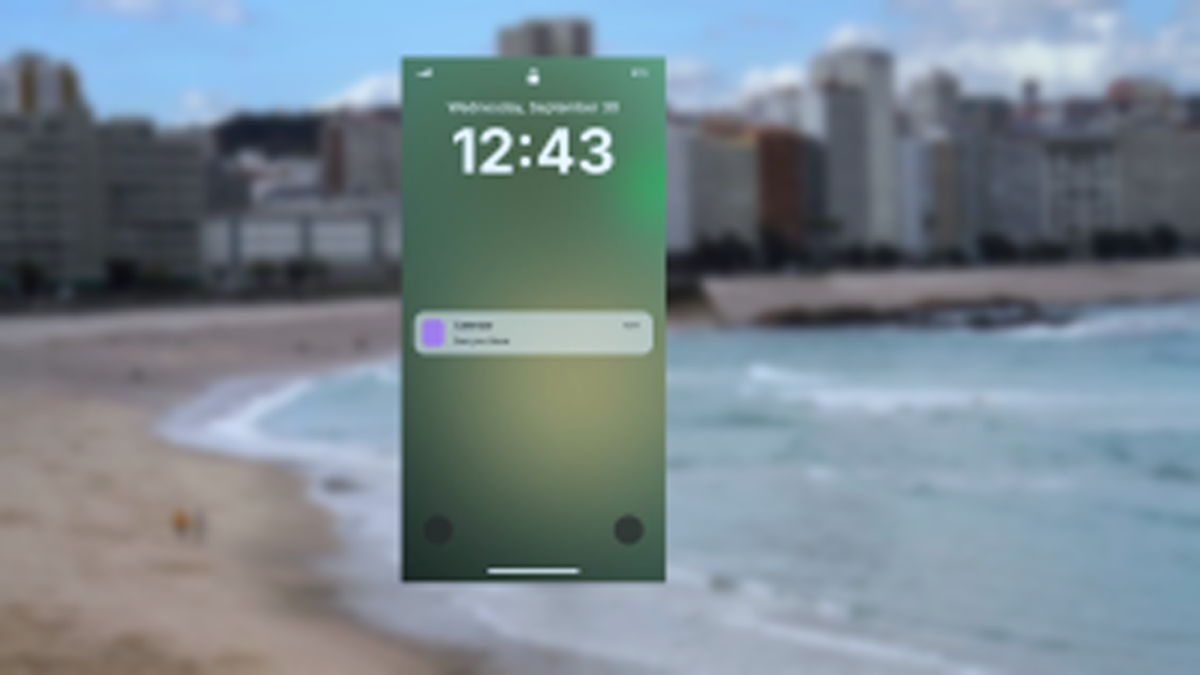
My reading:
12h43
